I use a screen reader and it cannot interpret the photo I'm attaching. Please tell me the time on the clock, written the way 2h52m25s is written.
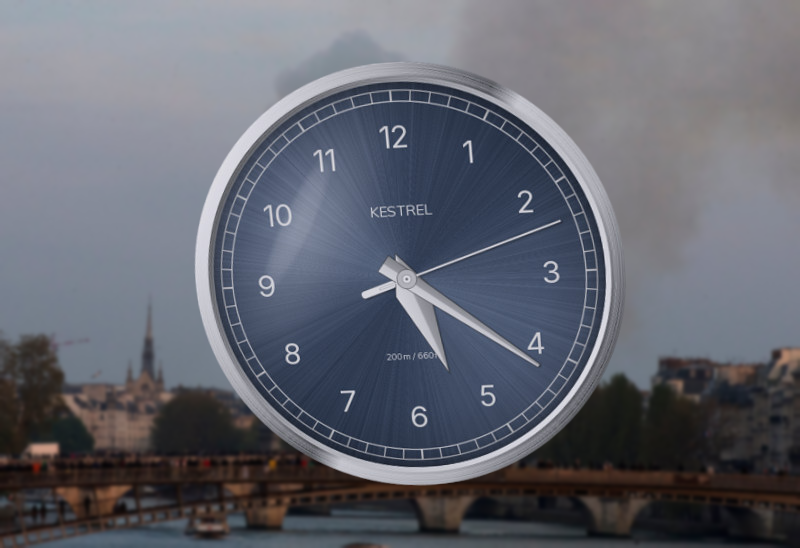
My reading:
5h21m12s
